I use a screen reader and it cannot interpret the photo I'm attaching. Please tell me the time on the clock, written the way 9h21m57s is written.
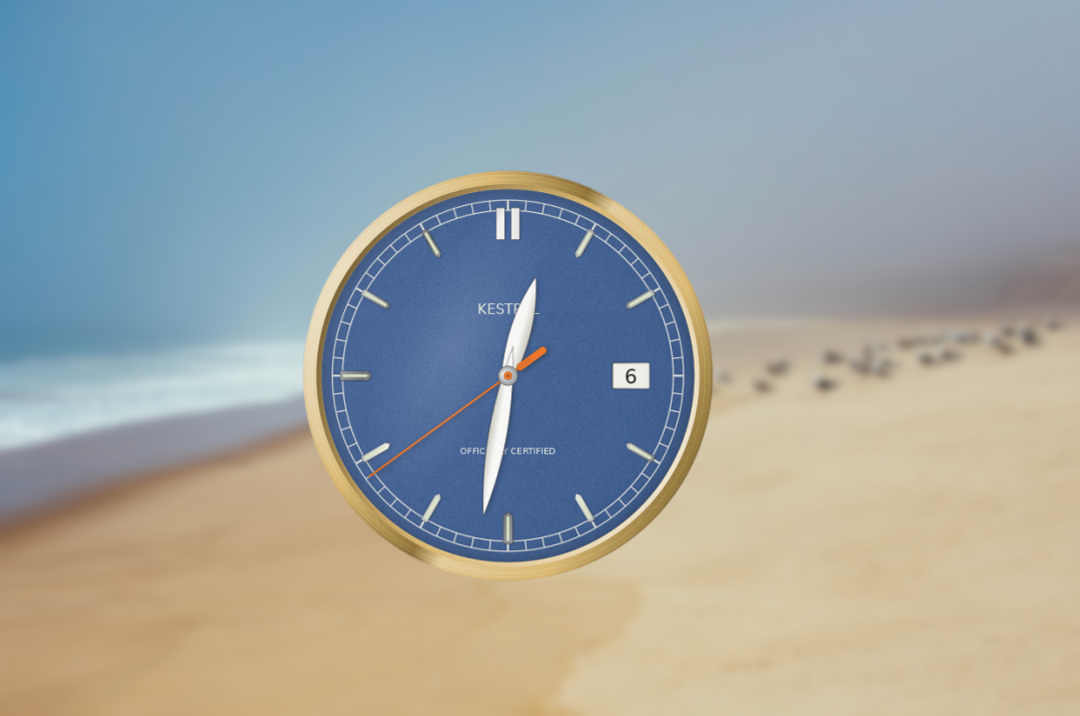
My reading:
12h31m39s
